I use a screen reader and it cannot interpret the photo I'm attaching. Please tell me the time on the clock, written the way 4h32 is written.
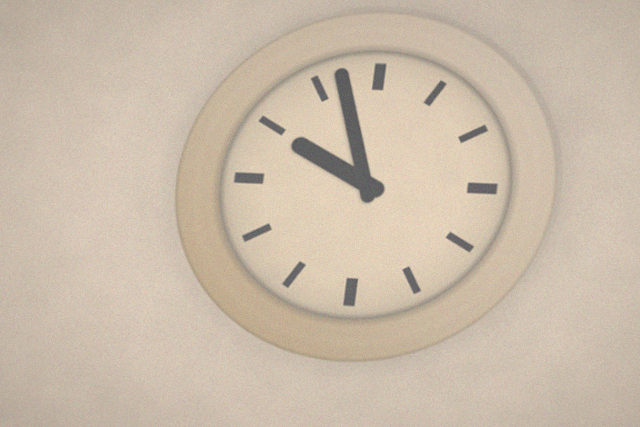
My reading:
9h57
